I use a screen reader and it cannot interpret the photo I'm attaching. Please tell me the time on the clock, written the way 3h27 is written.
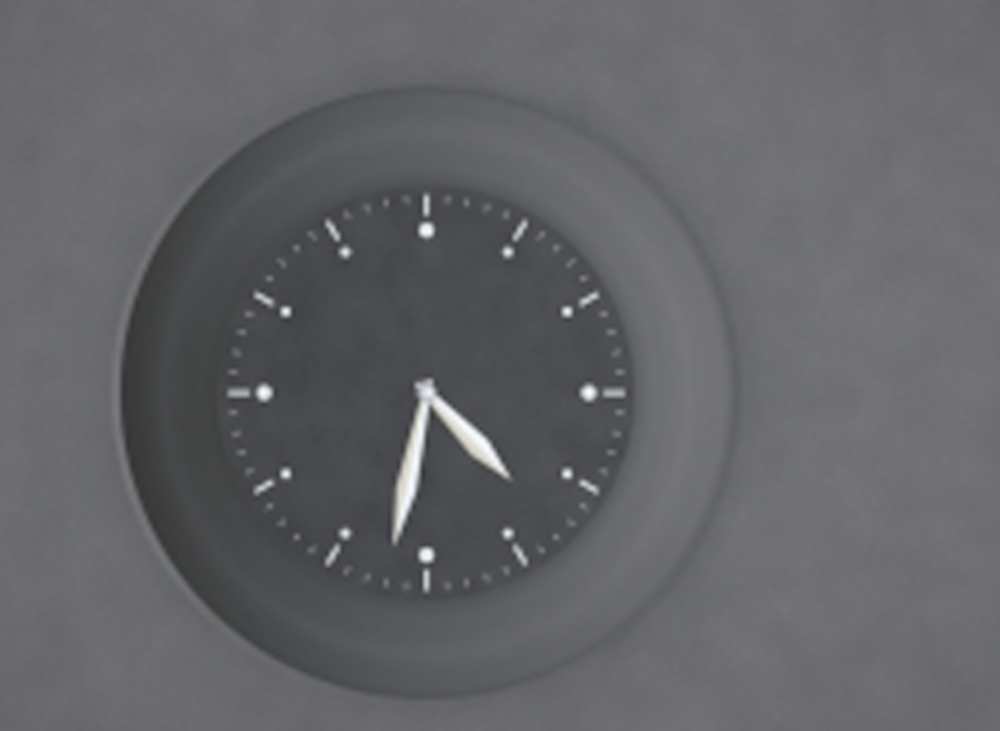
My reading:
4h32
